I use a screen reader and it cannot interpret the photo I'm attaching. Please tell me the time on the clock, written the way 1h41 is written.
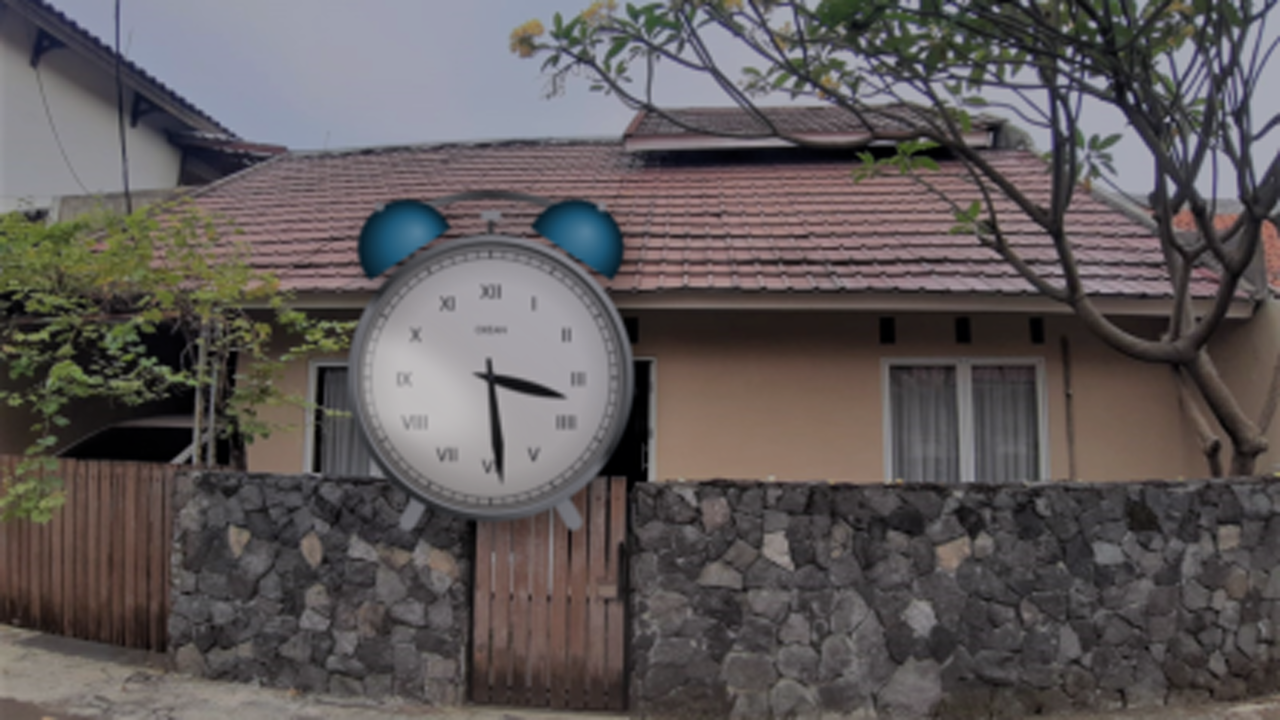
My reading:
3h29
